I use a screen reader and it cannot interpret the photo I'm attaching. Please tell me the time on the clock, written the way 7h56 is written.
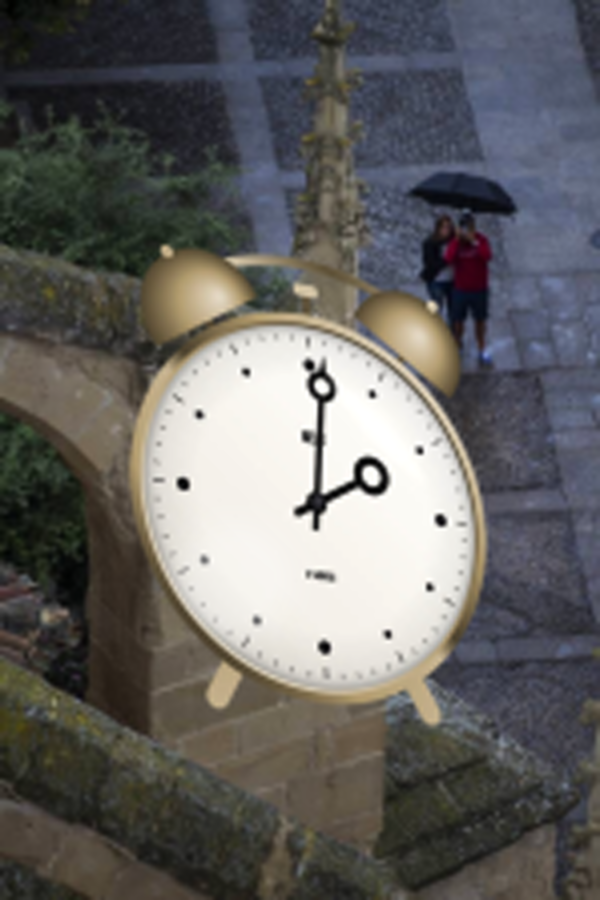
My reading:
2h01
